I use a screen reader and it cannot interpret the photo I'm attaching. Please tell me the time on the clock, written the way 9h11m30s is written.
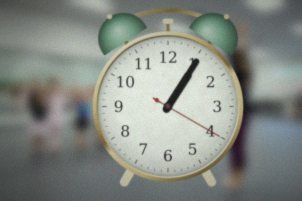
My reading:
1h05m20s
